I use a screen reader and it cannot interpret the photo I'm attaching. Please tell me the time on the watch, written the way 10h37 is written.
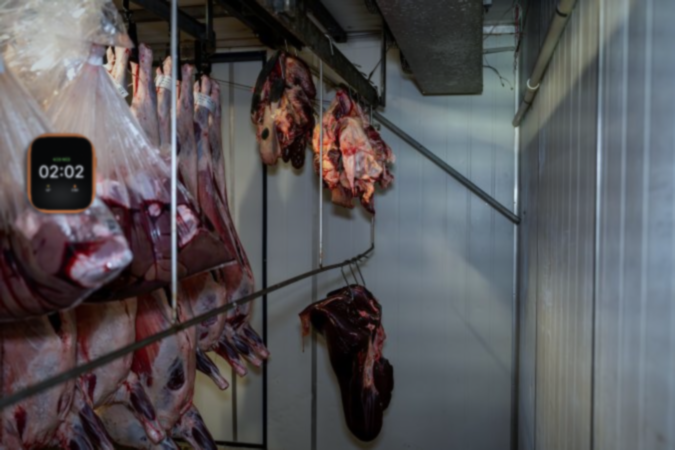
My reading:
2h02
